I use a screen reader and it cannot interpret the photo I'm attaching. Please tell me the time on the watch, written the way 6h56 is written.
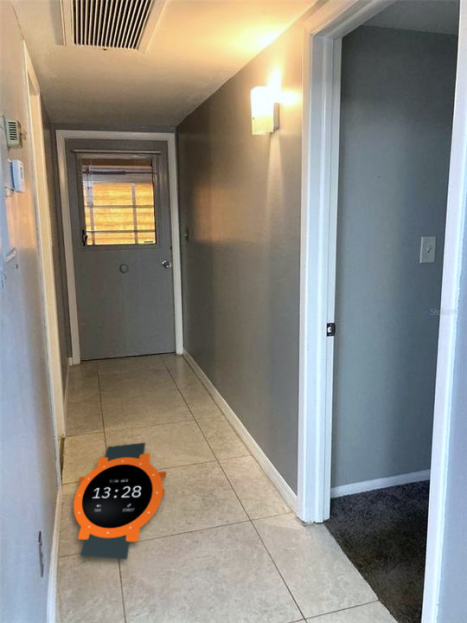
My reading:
13h28
